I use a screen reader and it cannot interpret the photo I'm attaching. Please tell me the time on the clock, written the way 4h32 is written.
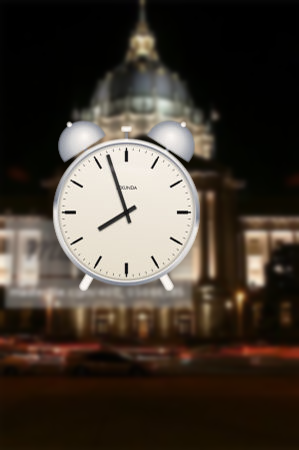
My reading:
7h57
